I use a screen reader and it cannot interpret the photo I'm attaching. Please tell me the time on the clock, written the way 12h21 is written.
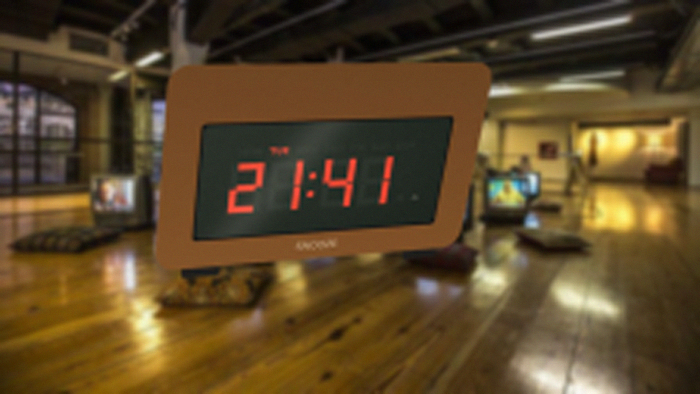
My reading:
21h41
